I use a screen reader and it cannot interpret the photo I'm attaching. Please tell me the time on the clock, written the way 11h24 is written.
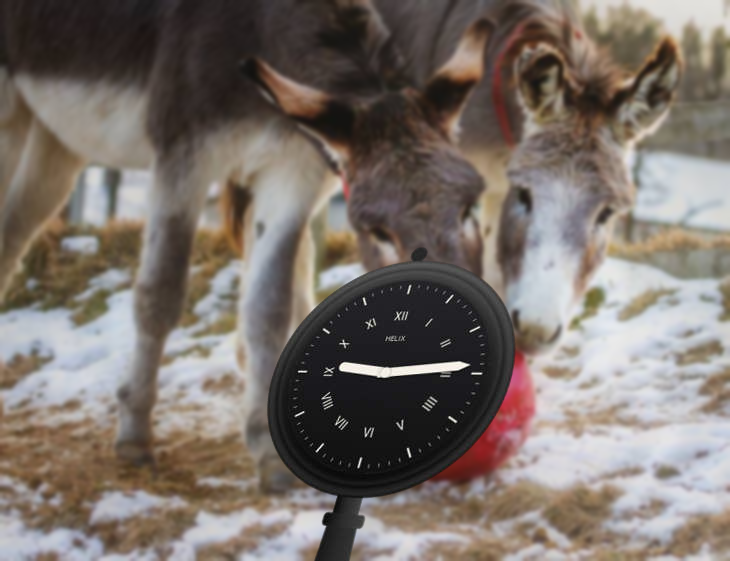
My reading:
9h14
